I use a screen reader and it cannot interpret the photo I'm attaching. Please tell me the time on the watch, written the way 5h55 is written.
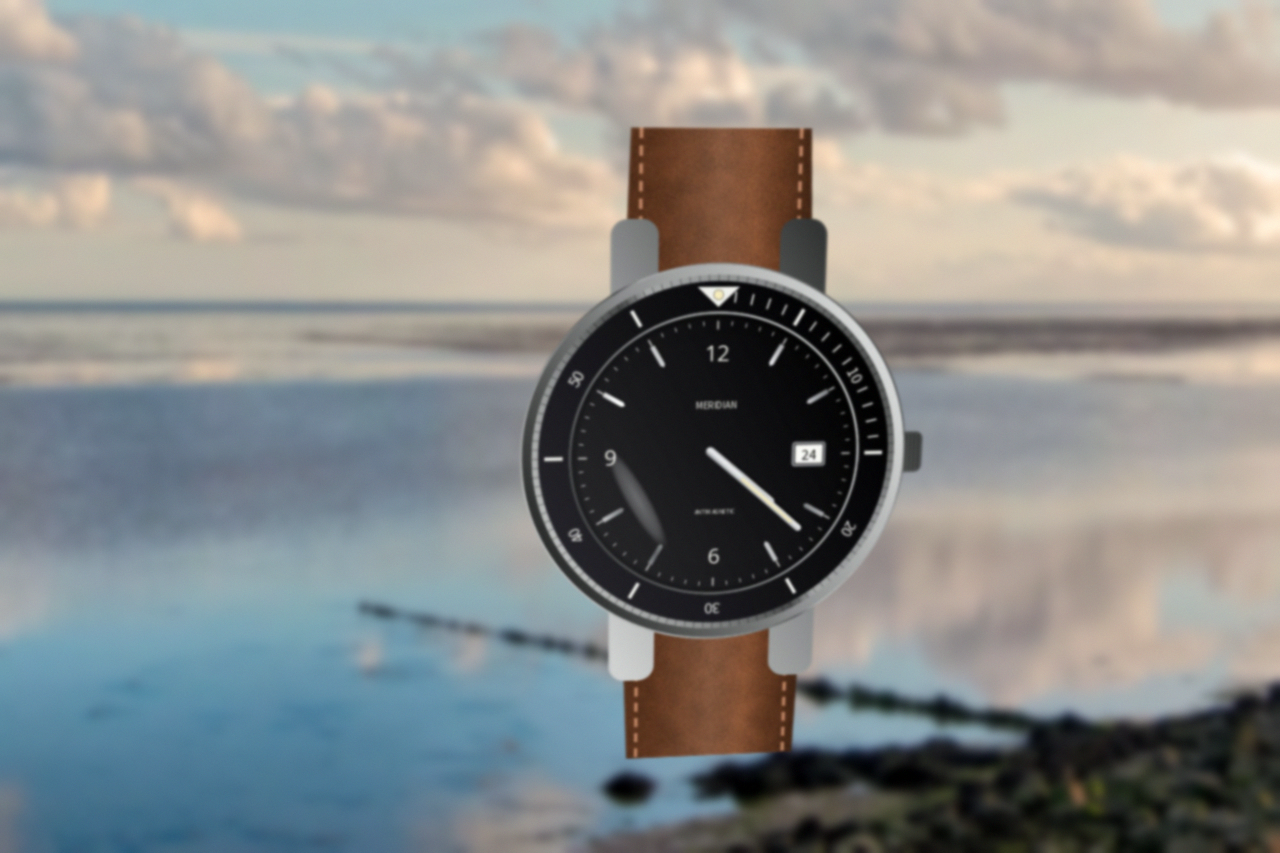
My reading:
4h22
